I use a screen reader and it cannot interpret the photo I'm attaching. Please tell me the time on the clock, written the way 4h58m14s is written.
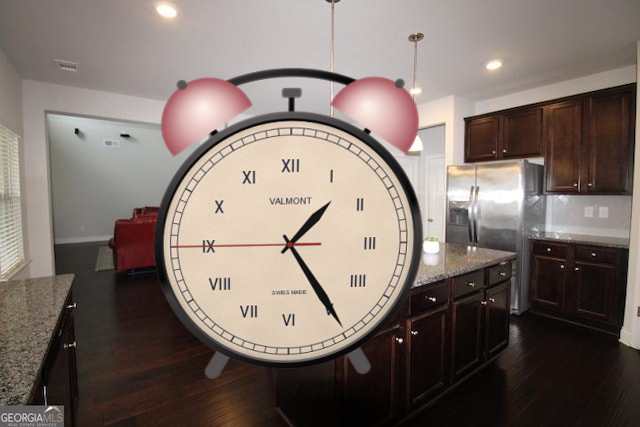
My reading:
1h24m45s
